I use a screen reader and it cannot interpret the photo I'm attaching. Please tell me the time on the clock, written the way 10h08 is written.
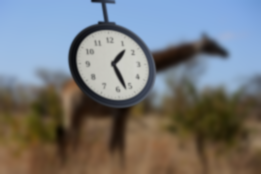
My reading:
1h27
